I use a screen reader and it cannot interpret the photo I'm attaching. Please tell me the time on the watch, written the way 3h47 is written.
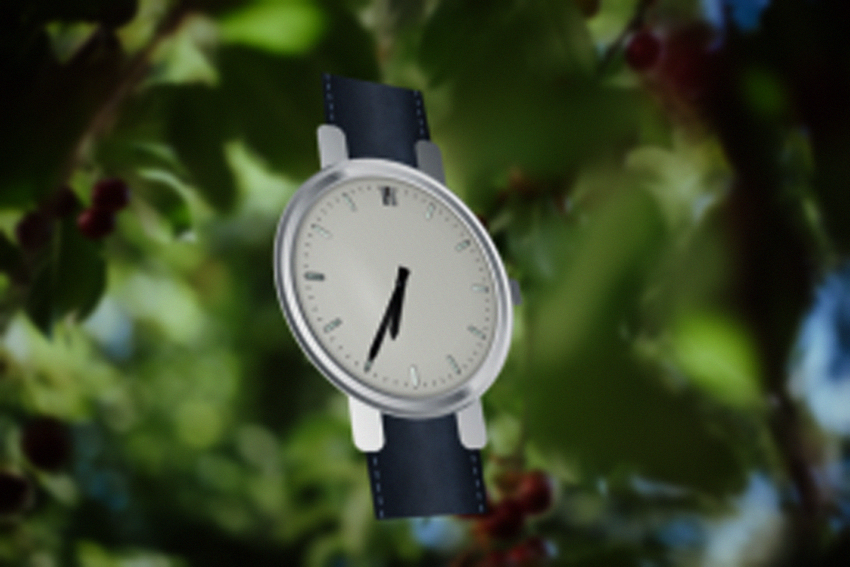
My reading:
6h35
